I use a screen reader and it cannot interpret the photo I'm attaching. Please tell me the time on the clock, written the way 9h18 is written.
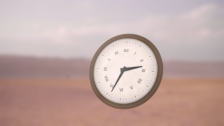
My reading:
2h34
